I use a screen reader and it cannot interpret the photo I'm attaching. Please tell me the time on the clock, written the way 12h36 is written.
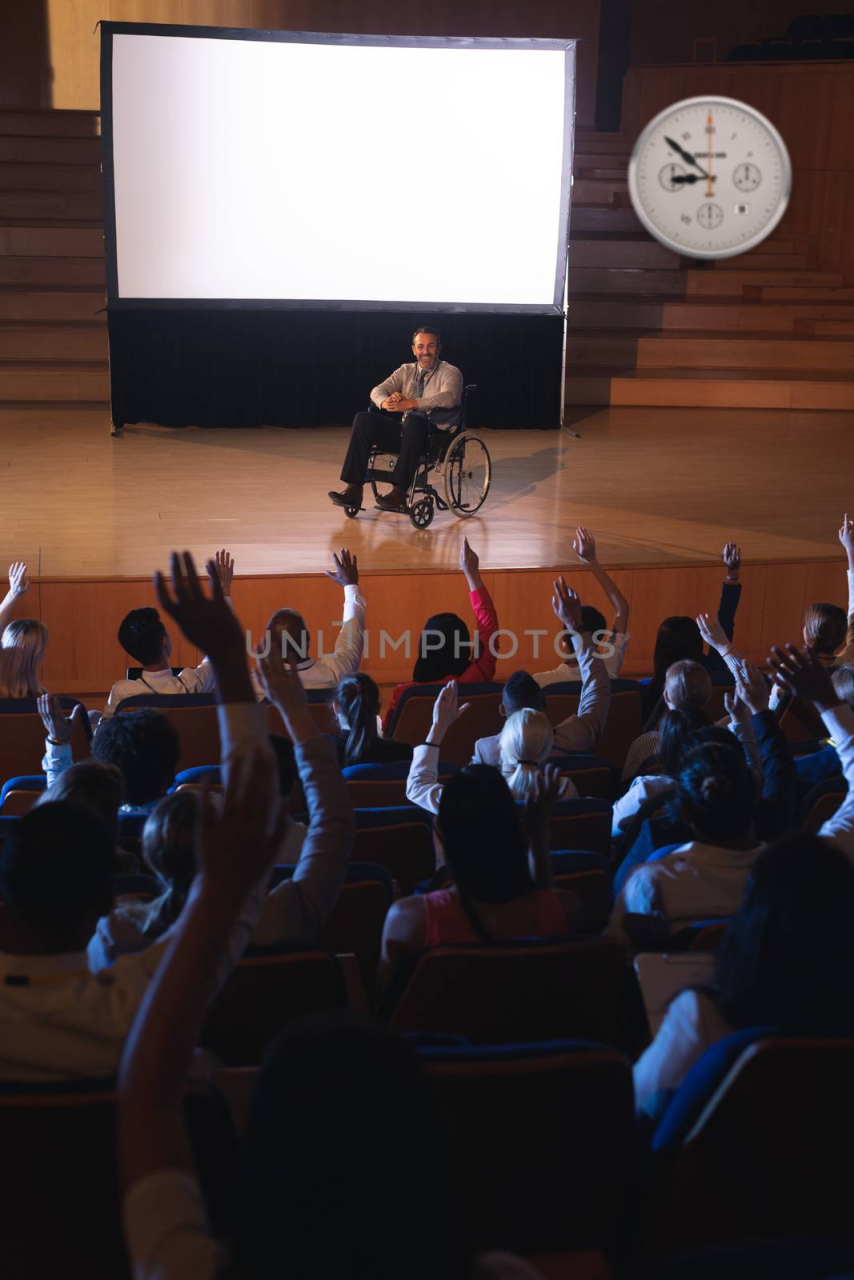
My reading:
8h52
